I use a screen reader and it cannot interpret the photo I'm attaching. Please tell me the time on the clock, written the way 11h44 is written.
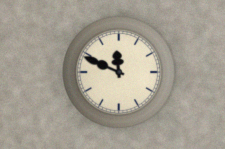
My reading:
11h49
